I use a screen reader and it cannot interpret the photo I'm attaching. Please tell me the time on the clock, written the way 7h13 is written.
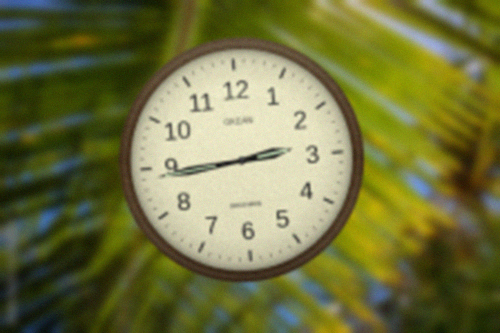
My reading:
2h44
